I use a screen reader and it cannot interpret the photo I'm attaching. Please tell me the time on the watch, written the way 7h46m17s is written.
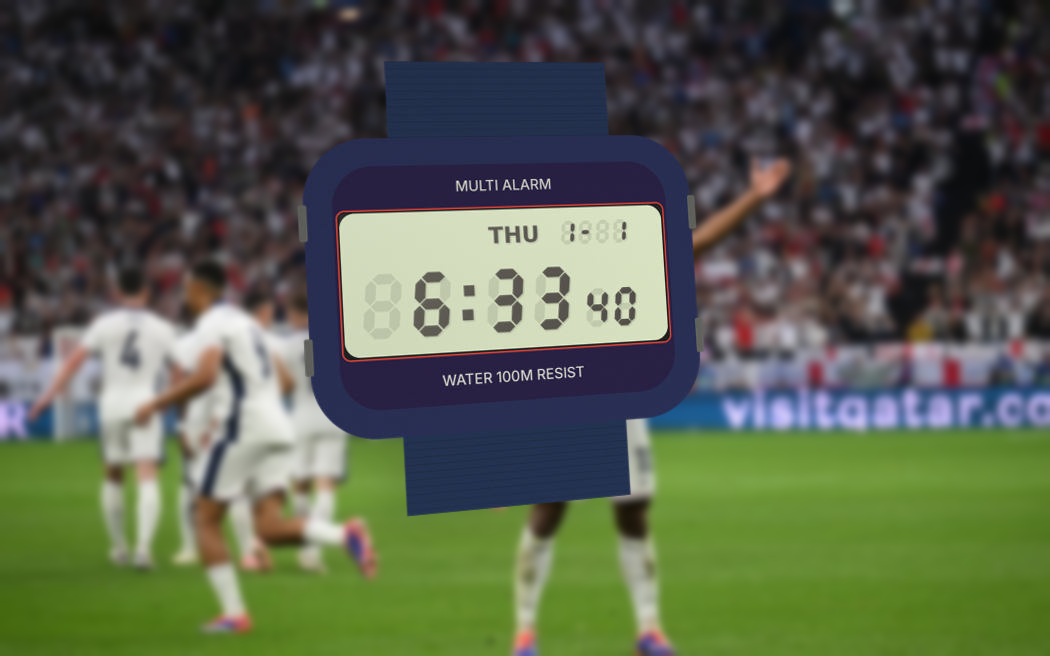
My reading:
6h33m40s
